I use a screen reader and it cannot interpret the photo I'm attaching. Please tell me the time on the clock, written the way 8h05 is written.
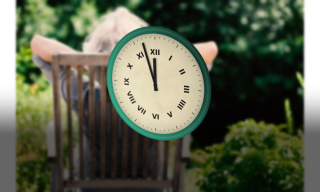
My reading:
11h57
